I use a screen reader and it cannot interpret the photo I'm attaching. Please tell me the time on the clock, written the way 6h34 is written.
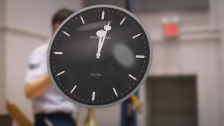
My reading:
12h02
